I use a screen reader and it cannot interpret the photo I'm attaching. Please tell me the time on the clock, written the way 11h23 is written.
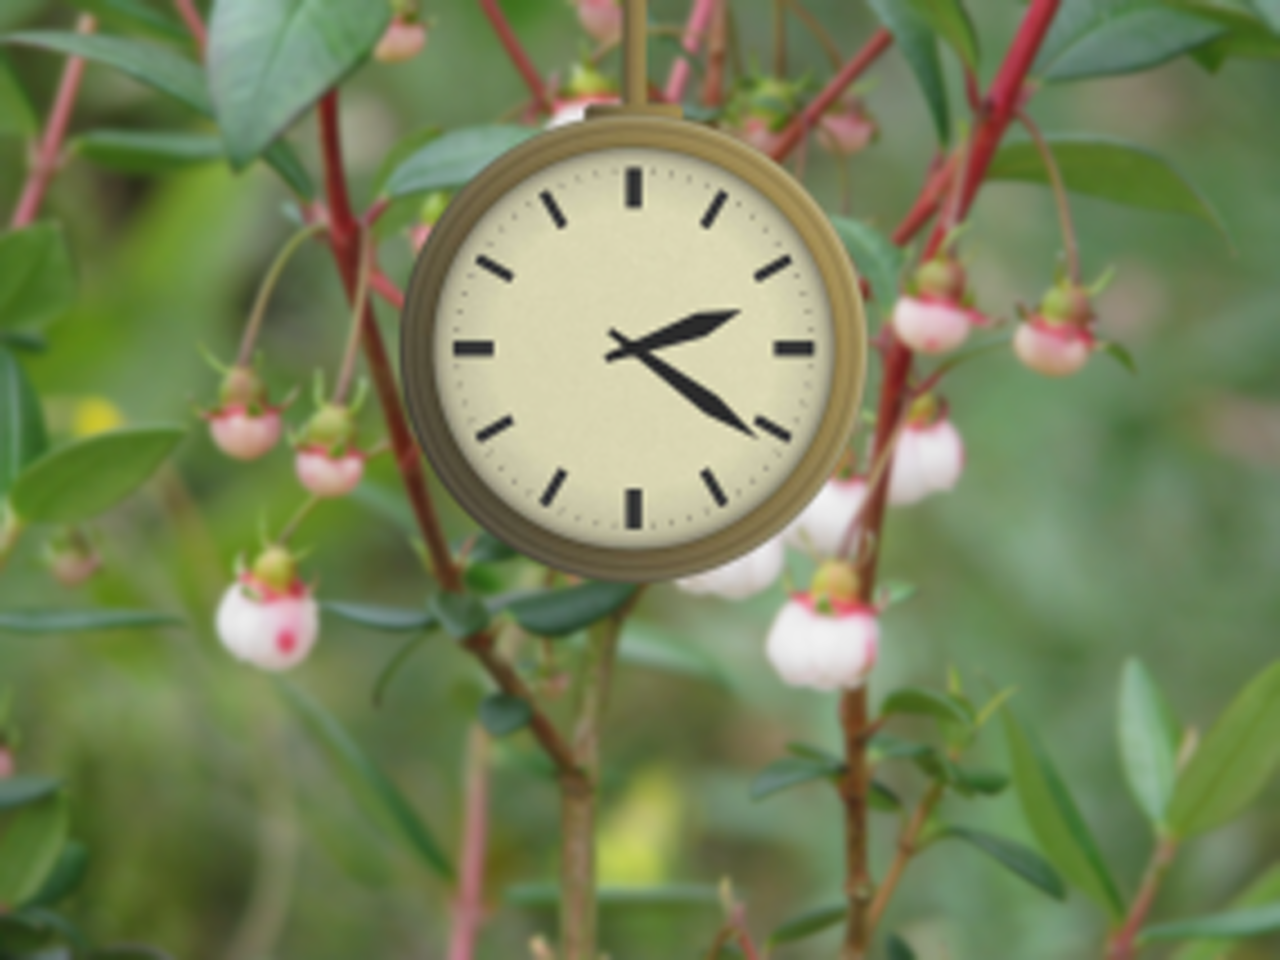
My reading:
2h21
